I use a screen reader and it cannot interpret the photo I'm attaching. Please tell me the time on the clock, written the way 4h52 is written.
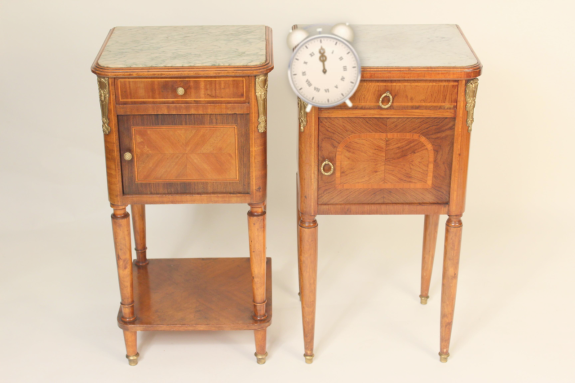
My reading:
12h00
